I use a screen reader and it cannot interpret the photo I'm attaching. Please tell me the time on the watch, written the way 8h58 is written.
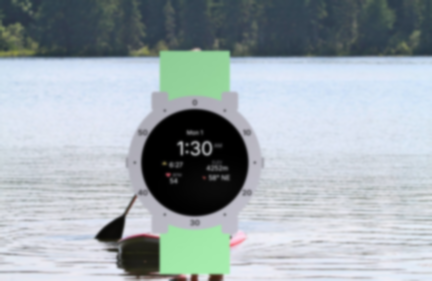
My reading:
1h30
